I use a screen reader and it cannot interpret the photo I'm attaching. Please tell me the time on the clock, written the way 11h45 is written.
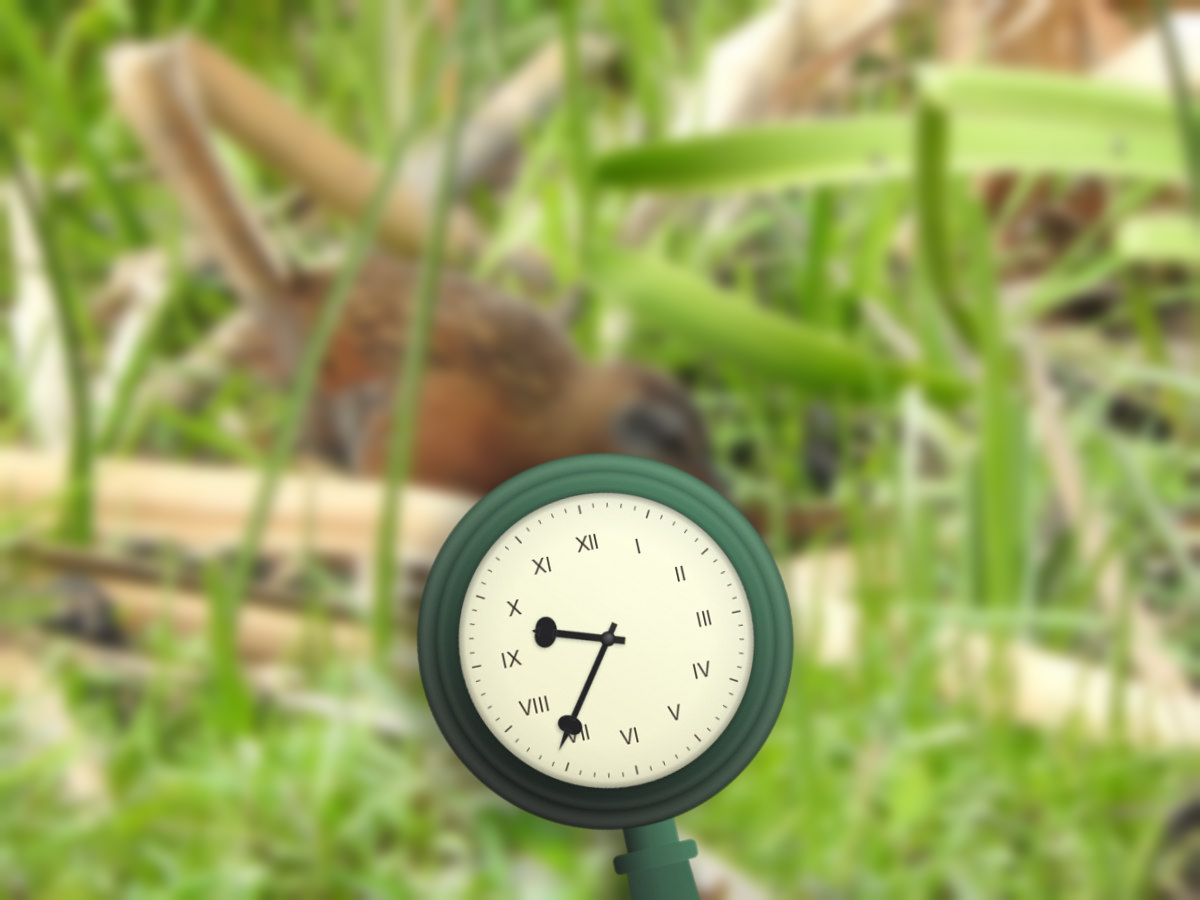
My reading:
9h36
